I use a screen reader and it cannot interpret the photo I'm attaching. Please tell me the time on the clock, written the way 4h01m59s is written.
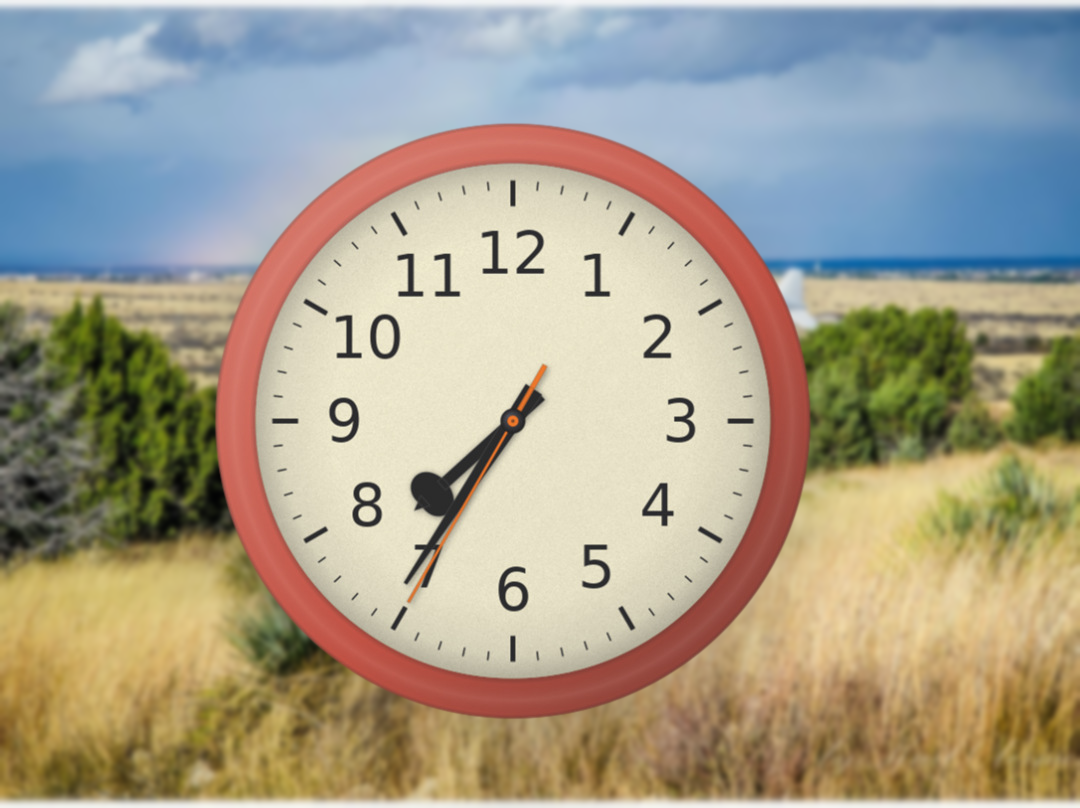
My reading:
7h35m35s
